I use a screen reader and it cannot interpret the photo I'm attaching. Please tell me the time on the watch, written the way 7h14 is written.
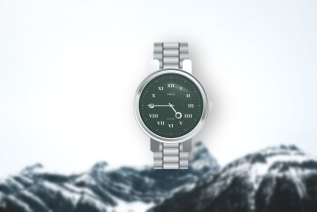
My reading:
4h45
